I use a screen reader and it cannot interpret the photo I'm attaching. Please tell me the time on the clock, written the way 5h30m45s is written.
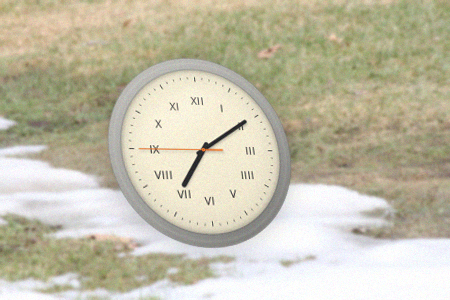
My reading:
7h09m45s
